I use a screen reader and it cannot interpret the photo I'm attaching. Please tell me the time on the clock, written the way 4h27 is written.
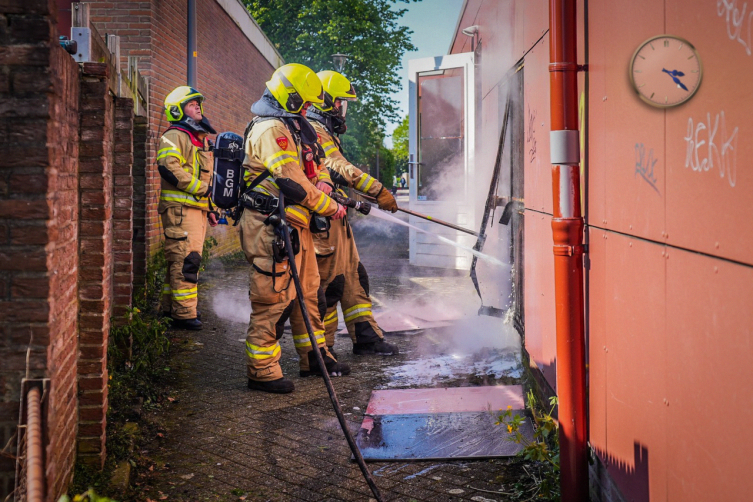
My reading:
3h22
